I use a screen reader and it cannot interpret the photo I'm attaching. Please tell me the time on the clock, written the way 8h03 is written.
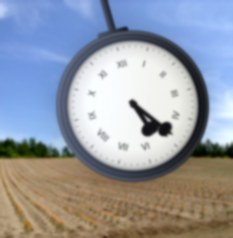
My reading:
5h24
